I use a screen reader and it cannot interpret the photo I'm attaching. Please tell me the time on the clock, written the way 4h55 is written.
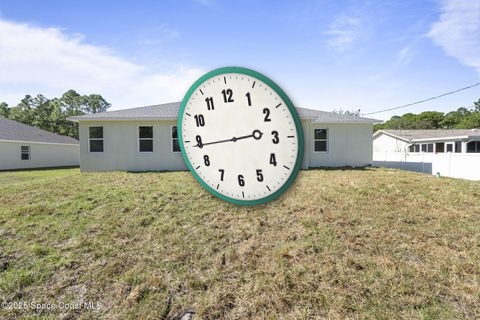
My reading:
2h44
